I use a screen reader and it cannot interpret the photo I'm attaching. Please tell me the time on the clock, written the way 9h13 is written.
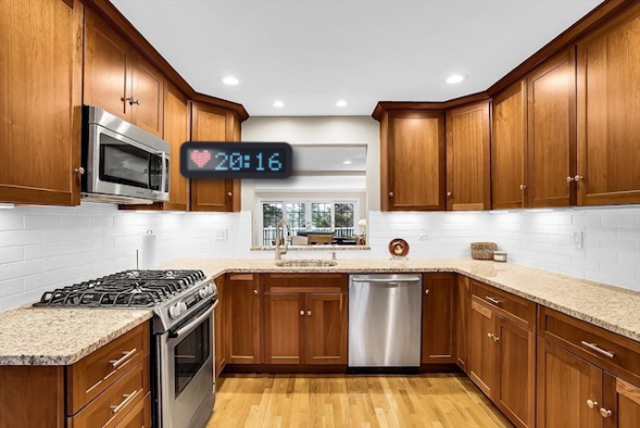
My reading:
20h16
